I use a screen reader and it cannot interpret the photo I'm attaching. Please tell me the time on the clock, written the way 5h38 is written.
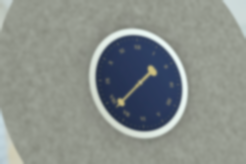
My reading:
1h38
